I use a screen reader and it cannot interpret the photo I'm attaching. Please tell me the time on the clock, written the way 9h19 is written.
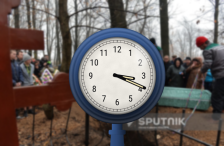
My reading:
3h19
